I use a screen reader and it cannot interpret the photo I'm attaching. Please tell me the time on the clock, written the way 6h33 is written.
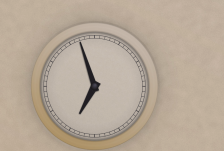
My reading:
6h57
